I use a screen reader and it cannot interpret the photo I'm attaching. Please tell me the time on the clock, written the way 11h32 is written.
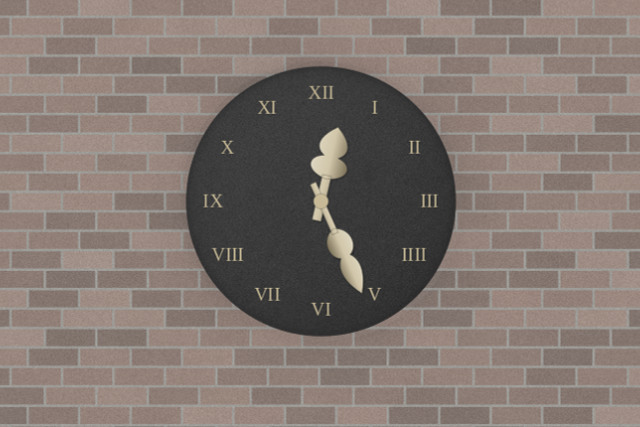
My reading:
12h26
